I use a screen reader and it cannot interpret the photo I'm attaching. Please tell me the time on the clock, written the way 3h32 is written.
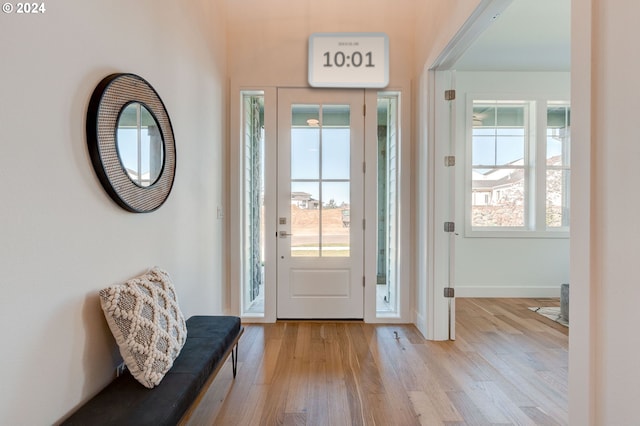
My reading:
10h01
